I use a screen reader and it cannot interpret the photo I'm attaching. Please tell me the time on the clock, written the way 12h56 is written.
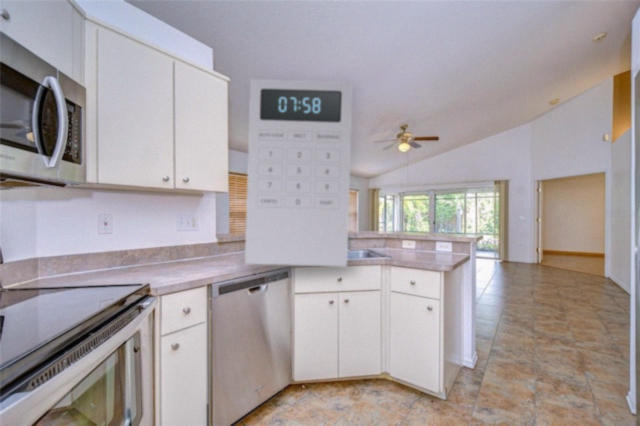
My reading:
7h58
